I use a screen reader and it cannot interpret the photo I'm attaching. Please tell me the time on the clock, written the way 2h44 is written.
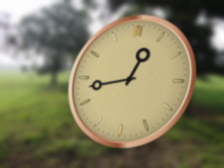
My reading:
12h43
